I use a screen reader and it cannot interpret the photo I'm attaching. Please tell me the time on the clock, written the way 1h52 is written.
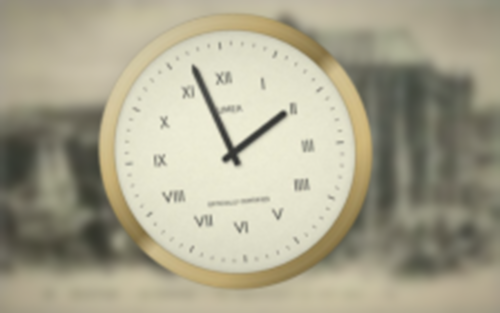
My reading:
1h57
